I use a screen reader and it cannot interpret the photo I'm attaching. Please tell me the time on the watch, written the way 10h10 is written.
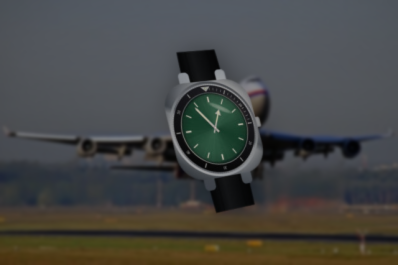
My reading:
12h54
